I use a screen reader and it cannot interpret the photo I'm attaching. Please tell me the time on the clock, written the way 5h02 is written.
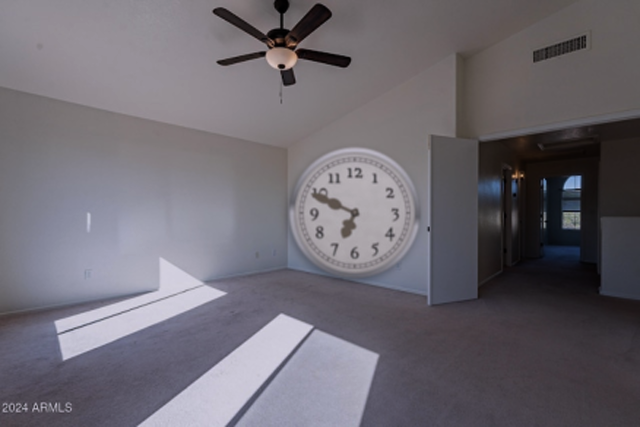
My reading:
6h49
